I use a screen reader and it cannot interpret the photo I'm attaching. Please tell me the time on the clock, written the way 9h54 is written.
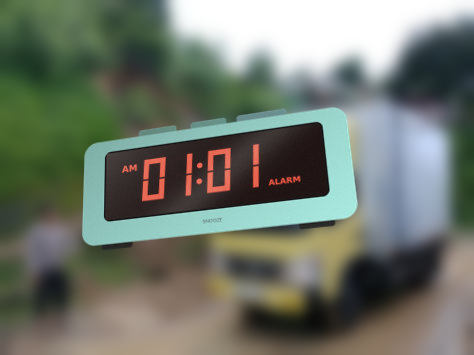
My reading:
1h01
